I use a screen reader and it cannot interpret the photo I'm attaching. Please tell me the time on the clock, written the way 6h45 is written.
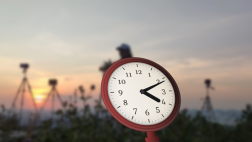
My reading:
4h11
